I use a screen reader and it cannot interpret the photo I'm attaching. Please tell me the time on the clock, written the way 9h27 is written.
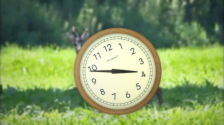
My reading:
3h49
